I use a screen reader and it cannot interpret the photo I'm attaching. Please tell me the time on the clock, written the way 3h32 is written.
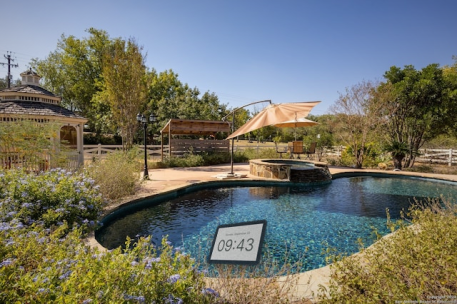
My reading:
9h43
